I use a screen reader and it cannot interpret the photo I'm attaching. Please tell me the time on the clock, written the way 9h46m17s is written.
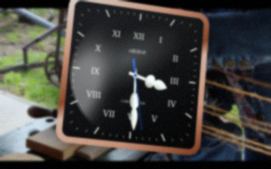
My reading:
3h29m28s
